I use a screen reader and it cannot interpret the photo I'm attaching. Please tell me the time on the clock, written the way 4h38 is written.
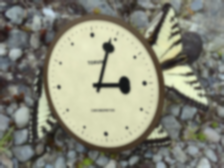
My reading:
3h04
